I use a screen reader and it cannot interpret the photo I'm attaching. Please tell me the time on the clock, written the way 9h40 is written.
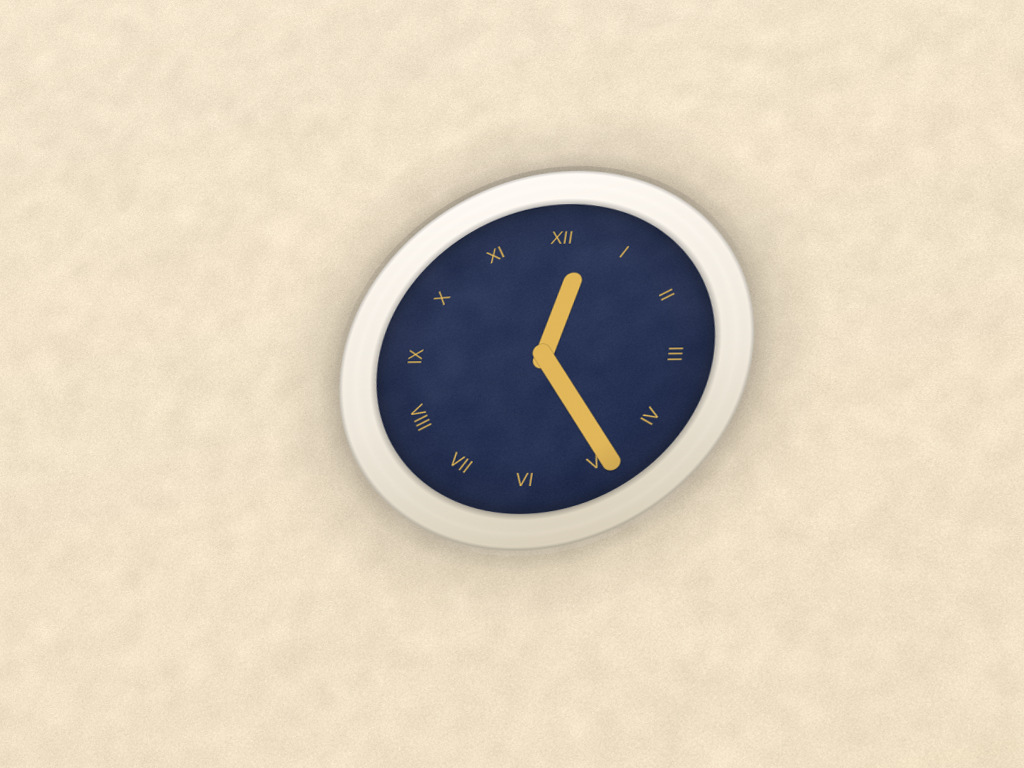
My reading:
12h24
